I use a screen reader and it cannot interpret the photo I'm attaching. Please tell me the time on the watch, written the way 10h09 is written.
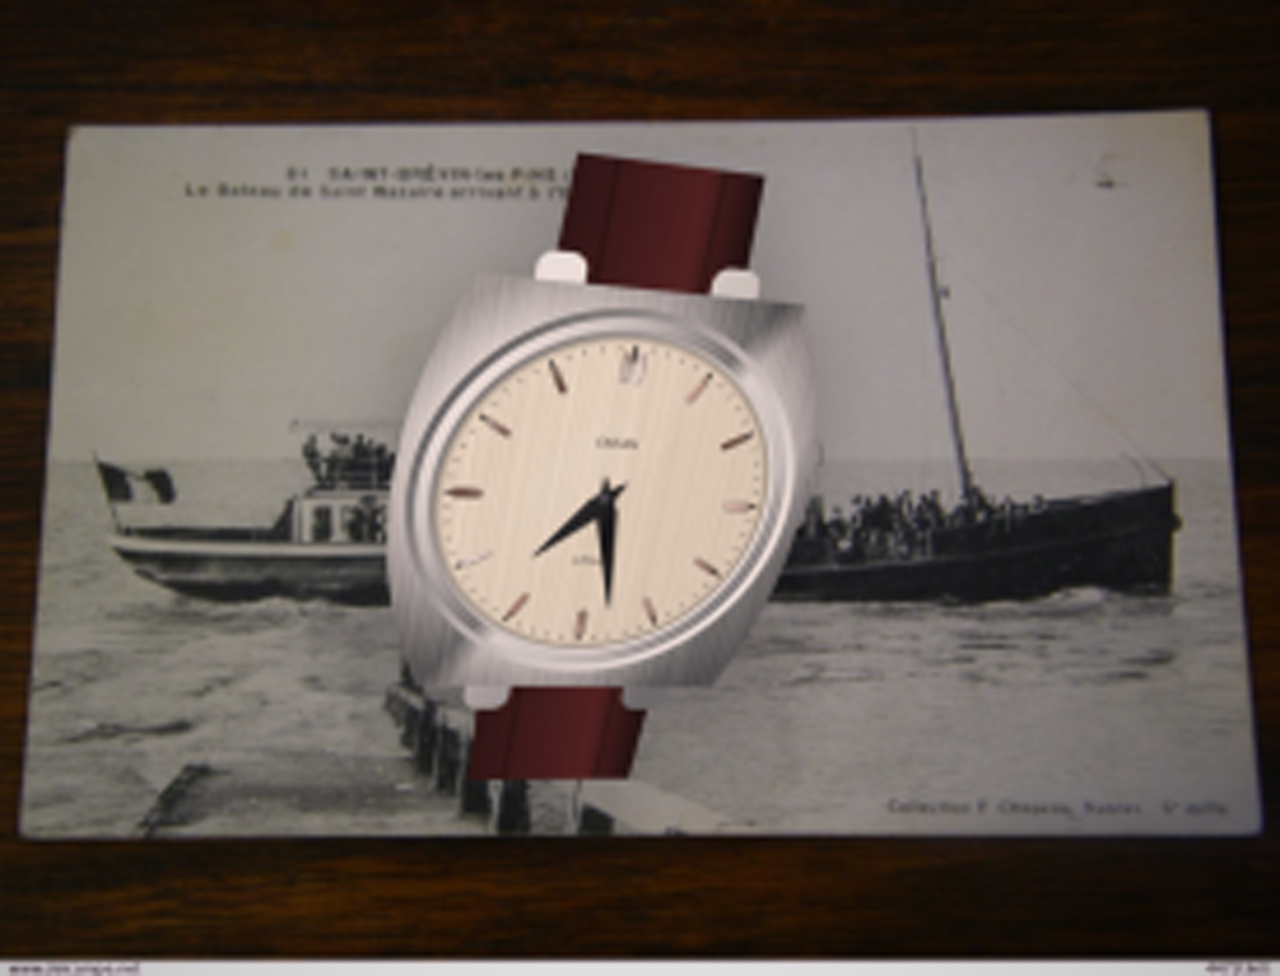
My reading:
7h28
